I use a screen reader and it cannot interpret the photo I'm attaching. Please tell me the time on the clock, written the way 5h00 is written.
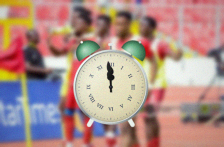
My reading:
11h59
